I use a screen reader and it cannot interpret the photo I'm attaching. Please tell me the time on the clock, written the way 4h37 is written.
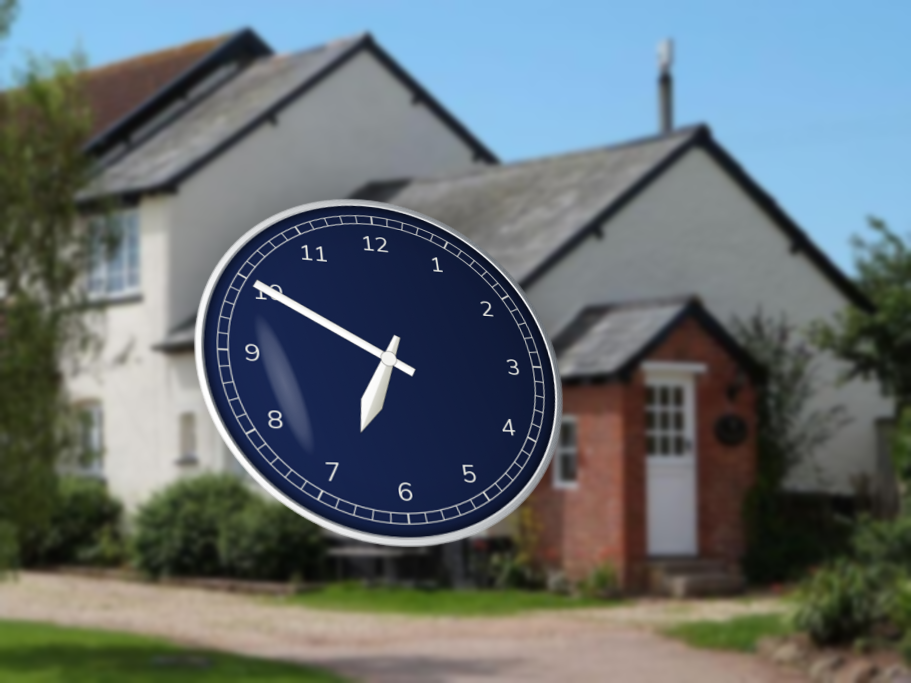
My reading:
6h50
